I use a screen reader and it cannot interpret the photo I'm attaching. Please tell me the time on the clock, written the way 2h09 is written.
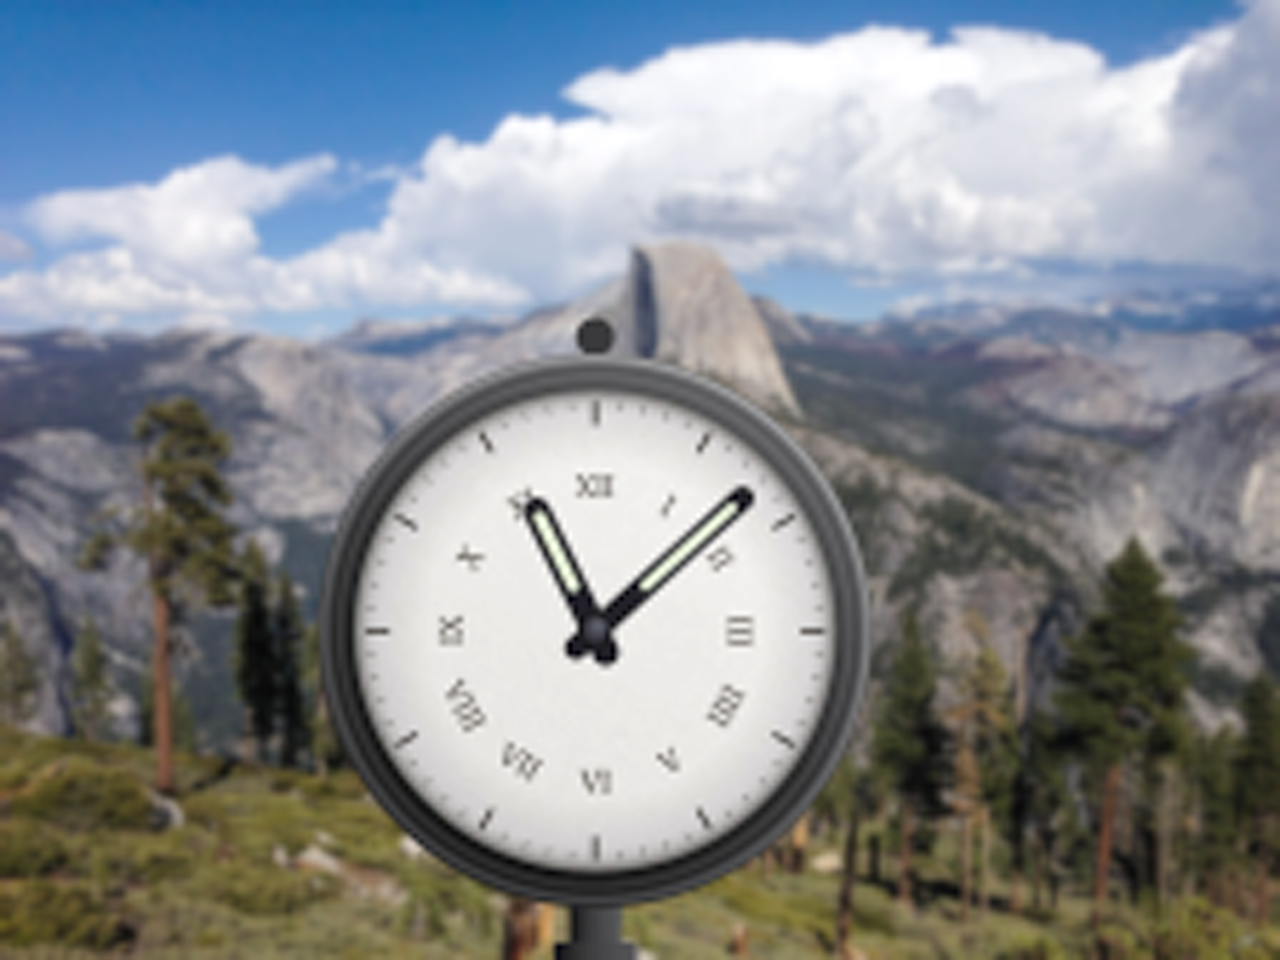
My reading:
11h08
